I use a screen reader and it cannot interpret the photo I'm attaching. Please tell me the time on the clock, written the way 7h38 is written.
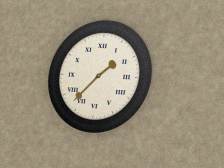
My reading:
1h37
